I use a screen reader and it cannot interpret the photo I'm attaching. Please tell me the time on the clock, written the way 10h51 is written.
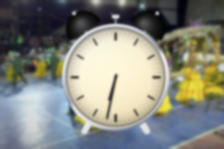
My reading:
6h32
